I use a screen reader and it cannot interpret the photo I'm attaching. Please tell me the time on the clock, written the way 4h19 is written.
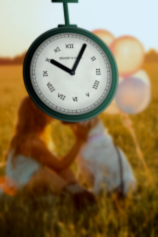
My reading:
10h05
